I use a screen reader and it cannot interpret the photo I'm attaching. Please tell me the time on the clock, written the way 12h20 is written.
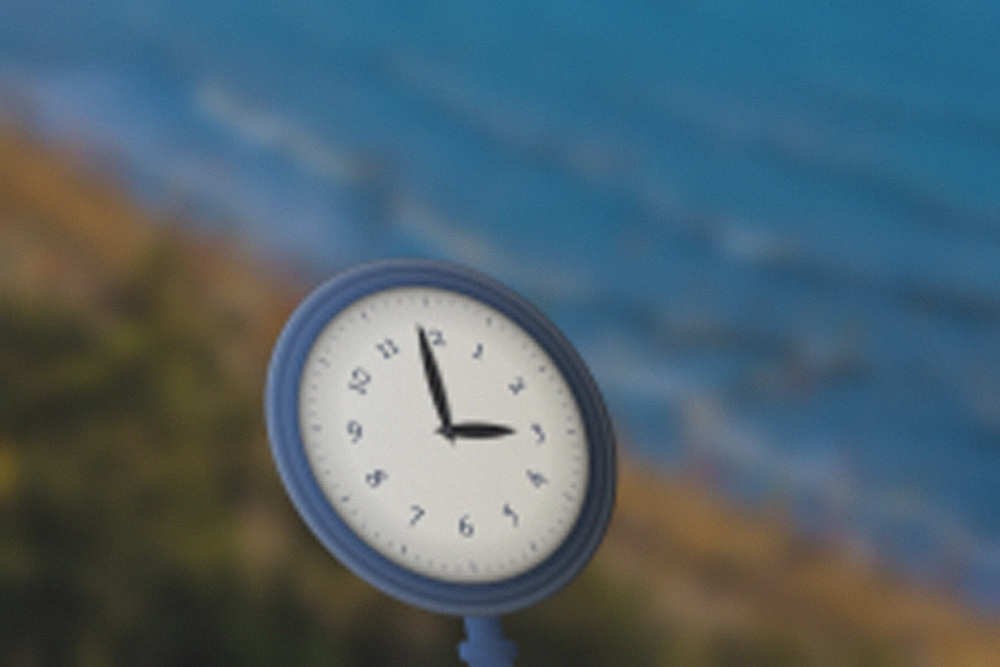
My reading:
2h59
